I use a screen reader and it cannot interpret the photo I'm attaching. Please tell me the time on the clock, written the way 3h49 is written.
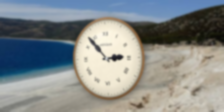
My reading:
2h53
